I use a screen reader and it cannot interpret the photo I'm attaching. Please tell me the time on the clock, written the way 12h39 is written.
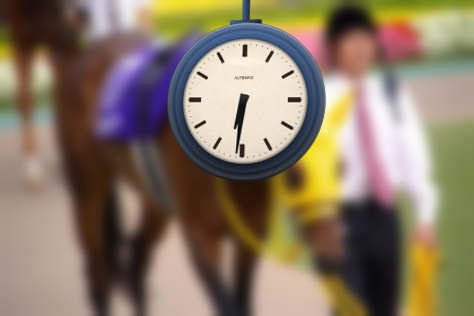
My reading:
6h31
